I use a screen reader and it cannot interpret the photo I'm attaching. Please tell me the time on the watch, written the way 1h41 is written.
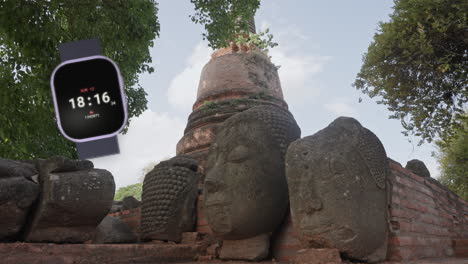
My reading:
18h16
